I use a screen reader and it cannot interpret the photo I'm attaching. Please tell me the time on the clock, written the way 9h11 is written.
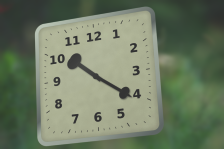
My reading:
10h21
